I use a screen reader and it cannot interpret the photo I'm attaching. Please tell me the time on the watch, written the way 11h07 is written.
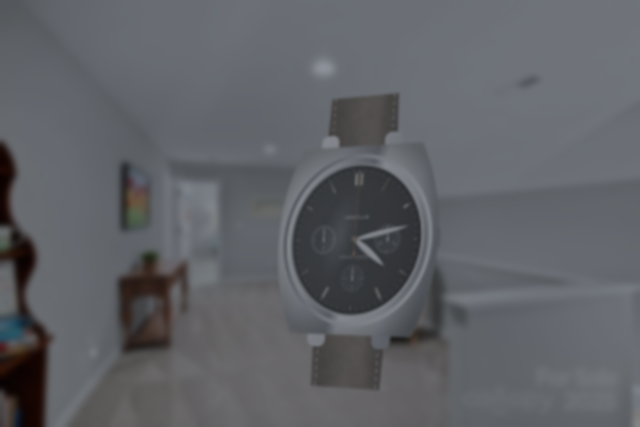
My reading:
4h13
